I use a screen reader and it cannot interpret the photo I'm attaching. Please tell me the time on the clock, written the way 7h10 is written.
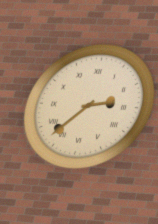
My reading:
2h37
